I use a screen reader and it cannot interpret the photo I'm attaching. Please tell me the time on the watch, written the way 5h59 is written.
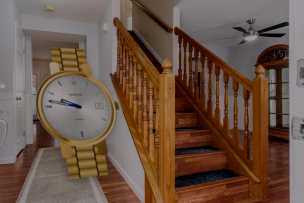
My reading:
9h47
